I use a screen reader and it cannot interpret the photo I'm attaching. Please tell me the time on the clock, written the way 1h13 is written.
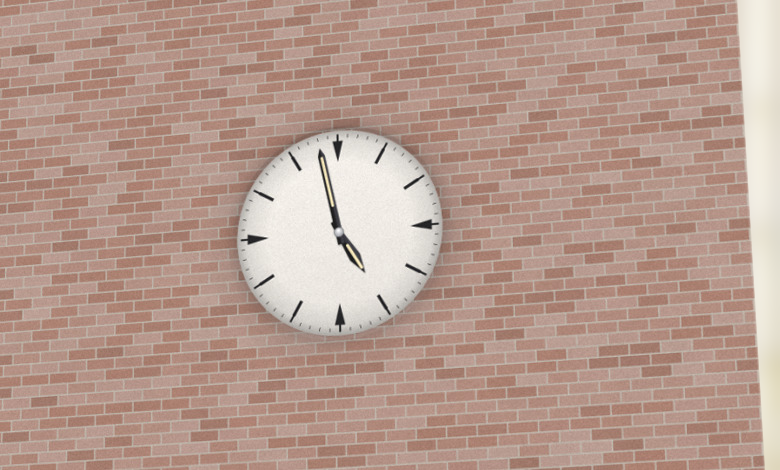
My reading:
4h58
